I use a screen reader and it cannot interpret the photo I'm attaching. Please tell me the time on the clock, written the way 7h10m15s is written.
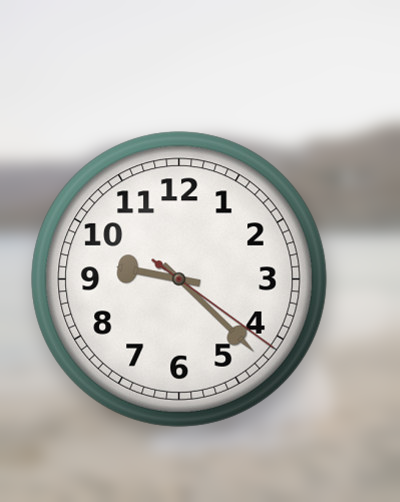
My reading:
9h22m21s
